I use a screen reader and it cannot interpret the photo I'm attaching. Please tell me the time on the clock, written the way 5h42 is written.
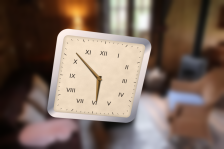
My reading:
5h52
